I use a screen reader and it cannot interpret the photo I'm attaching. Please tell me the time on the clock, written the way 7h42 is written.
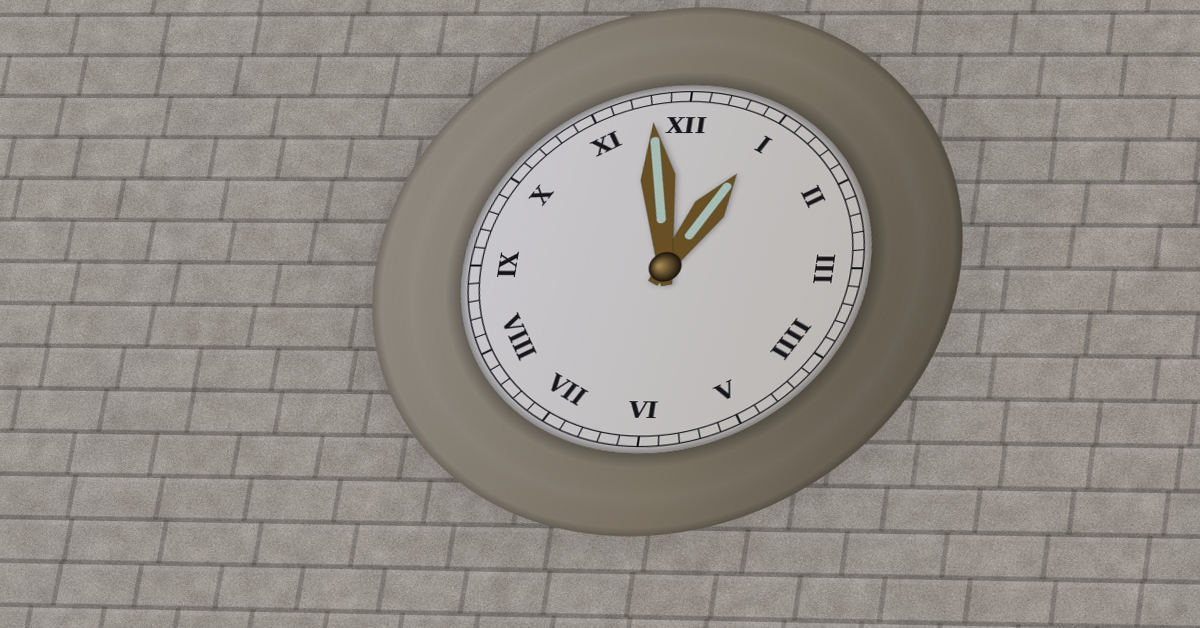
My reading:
12h58
